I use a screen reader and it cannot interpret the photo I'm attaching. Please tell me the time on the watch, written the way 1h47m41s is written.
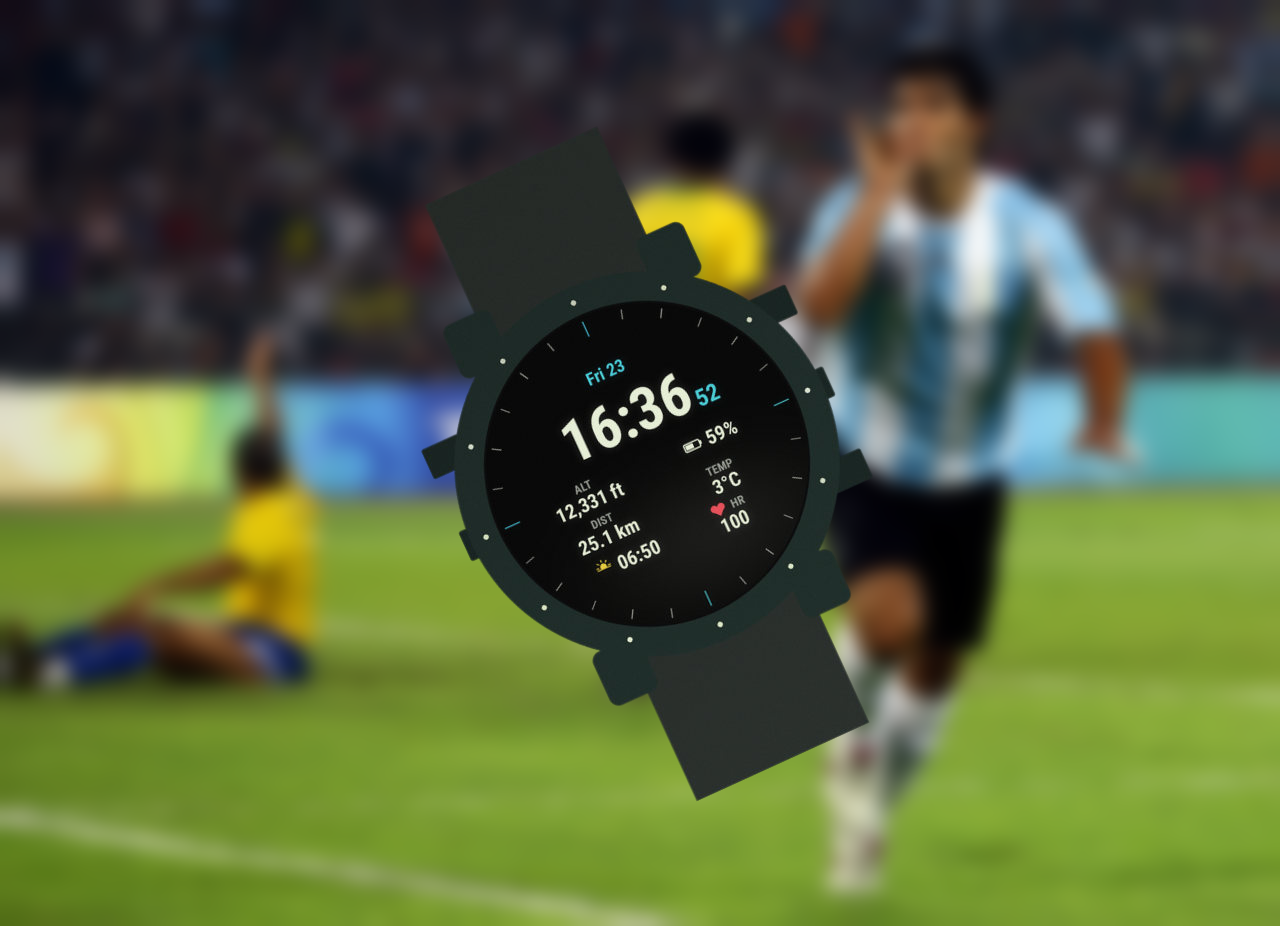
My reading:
16h36m52s
